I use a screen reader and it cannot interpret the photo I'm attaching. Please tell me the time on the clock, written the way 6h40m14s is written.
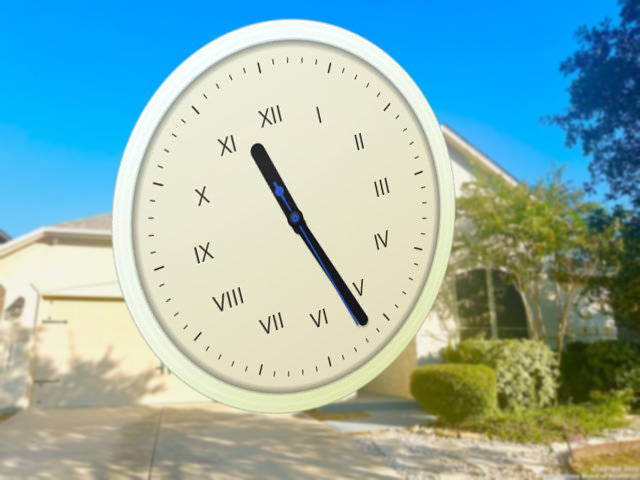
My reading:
11h26m27s
